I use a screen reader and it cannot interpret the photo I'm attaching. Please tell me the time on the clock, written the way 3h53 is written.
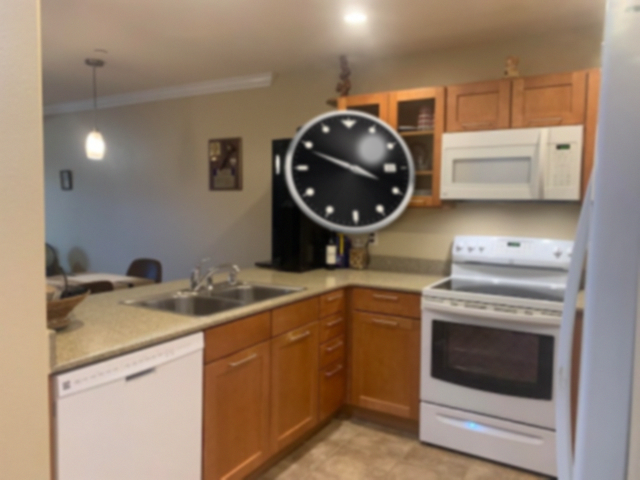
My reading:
3h49
